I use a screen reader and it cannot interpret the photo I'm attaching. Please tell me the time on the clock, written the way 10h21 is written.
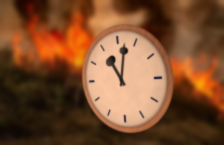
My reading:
11h02
